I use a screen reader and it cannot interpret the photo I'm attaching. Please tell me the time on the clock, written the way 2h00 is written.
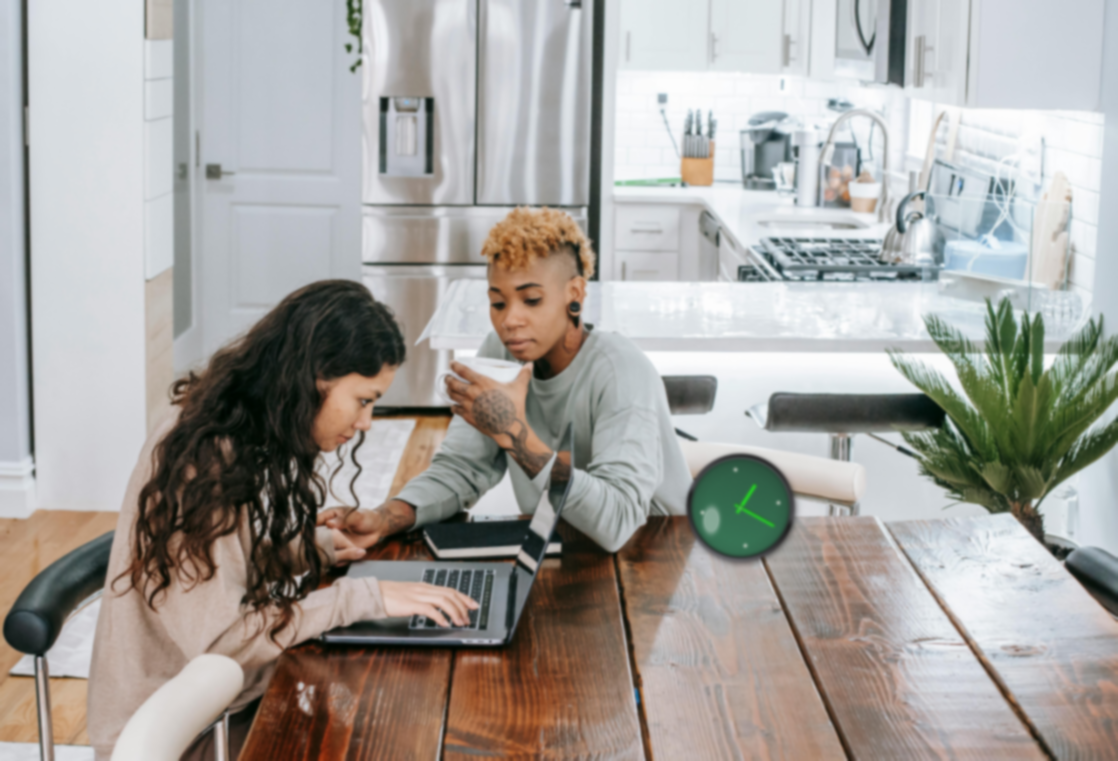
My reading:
1h21
